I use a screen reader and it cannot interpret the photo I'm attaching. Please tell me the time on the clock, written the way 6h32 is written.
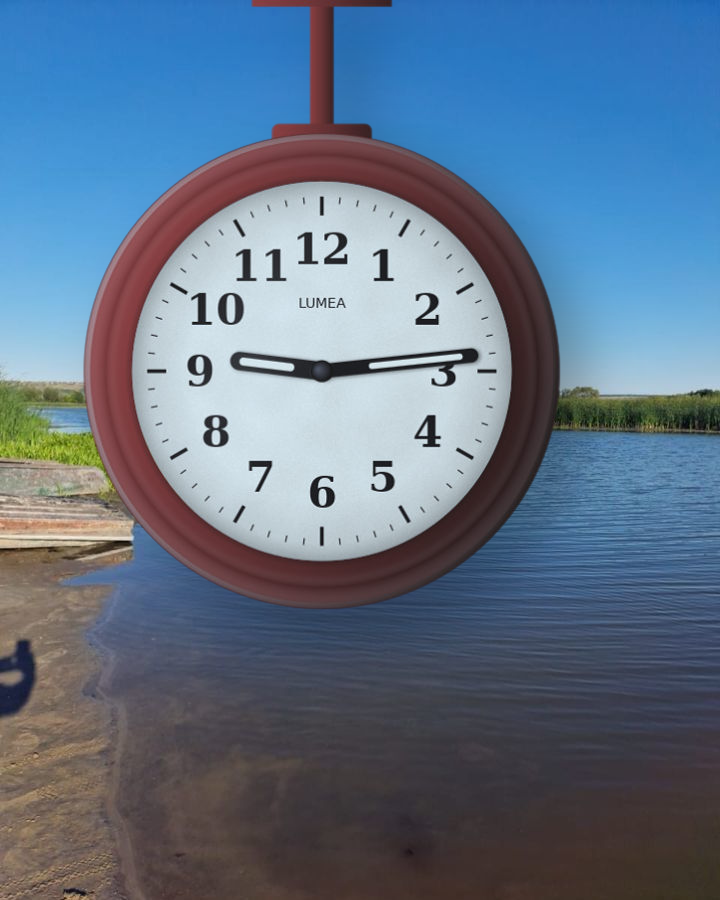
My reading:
9h14
